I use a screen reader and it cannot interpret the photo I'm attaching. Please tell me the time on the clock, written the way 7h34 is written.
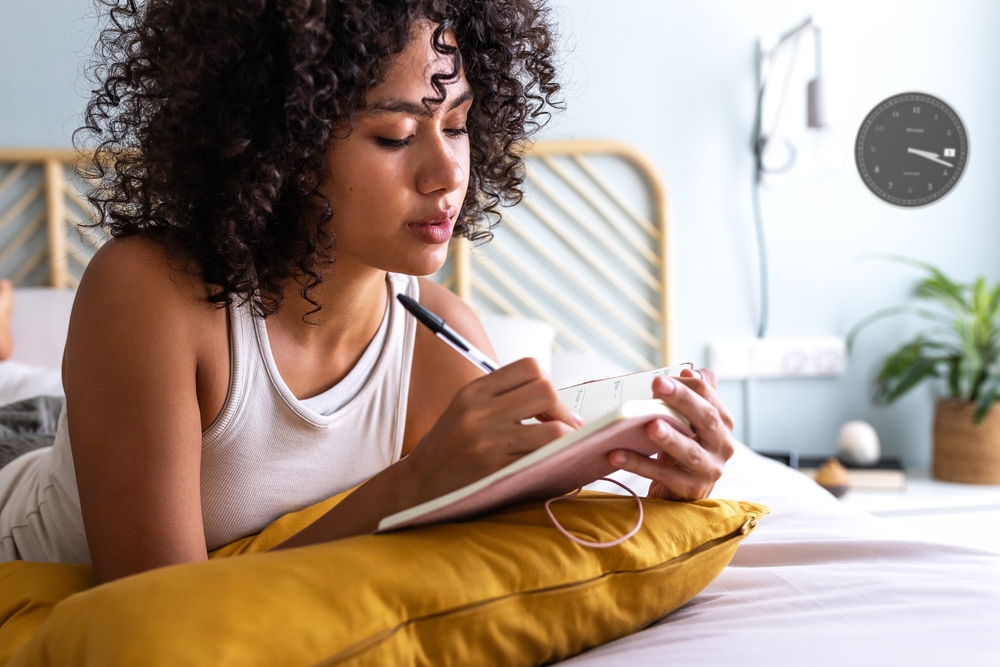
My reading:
3h18
